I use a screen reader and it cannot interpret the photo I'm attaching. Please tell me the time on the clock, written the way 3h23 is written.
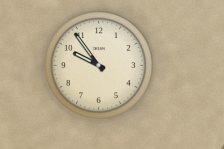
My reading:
9h54
